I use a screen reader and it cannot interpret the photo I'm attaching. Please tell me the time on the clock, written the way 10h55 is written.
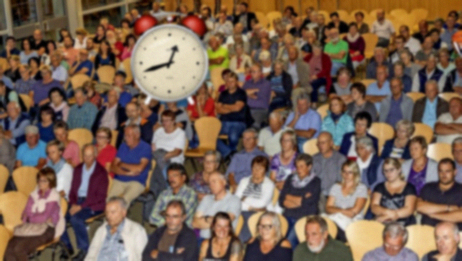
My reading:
12h42
